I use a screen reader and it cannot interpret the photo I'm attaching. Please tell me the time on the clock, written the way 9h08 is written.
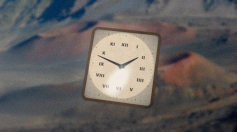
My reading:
1h48
